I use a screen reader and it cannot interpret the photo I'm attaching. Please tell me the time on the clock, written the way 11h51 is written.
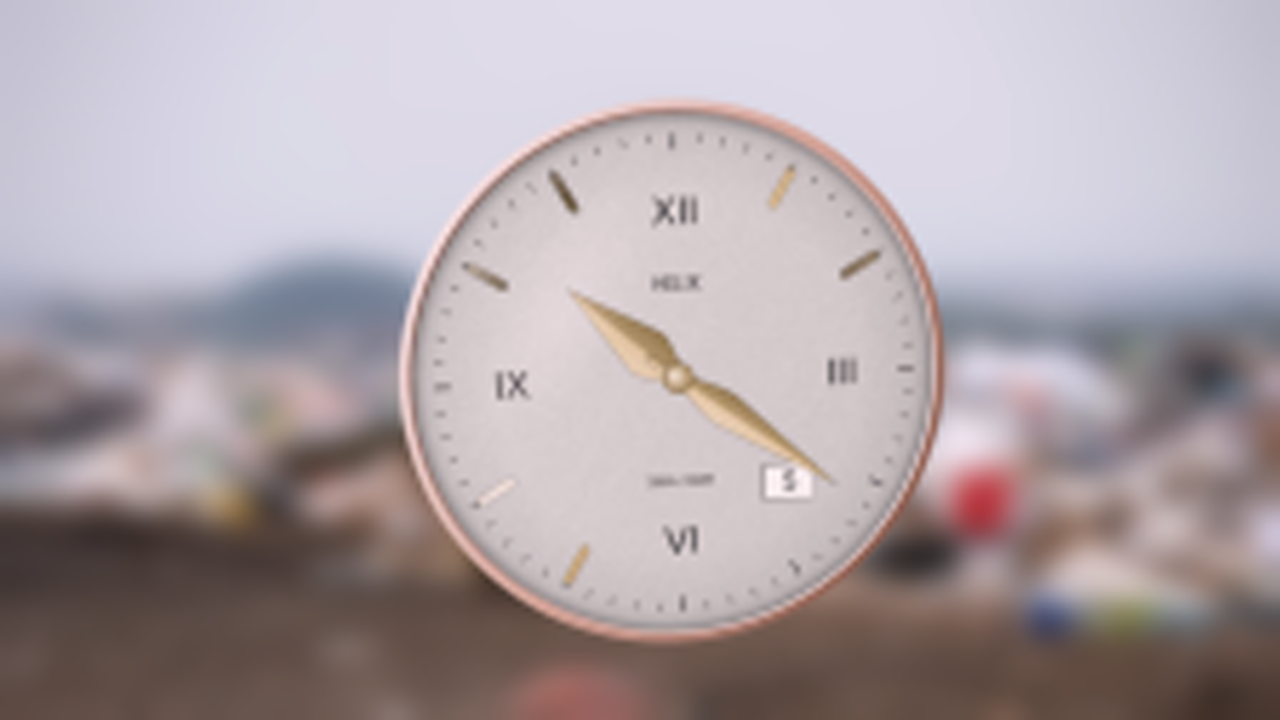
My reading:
10h21
